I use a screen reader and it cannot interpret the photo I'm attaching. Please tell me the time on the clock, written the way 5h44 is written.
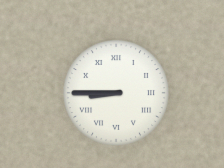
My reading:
8h45
